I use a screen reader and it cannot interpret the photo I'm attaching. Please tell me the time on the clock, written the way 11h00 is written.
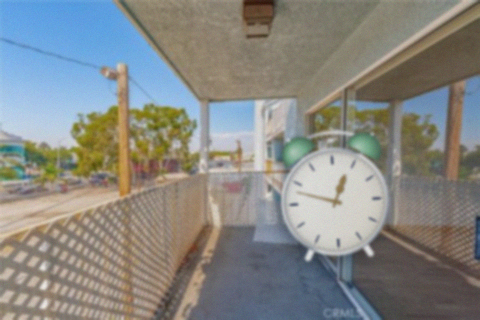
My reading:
12h48
